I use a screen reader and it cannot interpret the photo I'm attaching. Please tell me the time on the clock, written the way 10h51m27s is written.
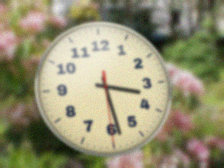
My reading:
3h28m30s
